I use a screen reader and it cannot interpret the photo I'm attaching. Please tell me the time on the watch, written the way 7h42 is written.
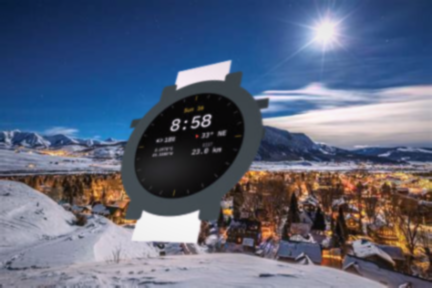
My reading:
8h58
